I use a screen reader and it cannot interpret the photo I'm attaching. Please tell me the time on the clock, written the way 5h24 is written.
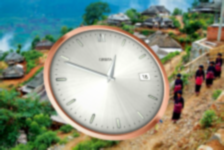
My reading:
12h49
